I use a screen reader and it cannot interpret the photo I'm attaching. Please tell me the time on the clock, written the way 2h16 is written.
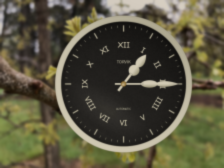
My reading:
1h15
